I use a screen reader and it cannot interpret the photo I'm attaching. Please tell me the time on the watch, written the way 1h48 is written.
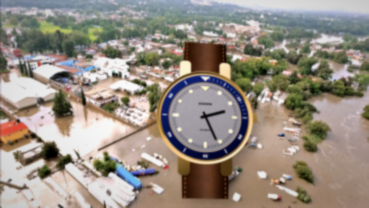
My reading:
2h26
